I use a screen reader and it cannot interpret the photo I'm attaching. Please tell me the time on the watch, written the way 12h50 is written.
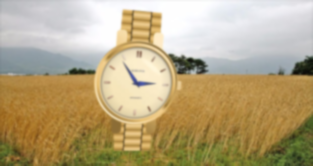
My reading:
2h54
